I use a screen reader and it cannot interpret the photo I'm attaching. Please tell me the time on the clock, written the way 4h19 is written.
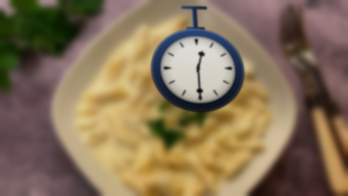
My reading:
12h30
